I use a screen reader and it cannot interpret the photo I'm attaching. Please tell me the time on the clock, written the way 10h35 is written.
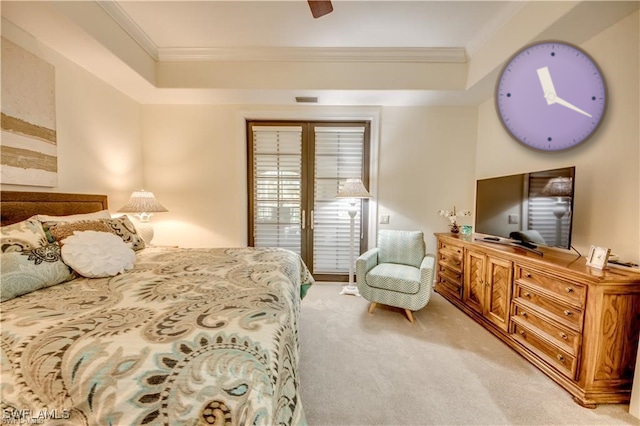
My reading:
11h19
